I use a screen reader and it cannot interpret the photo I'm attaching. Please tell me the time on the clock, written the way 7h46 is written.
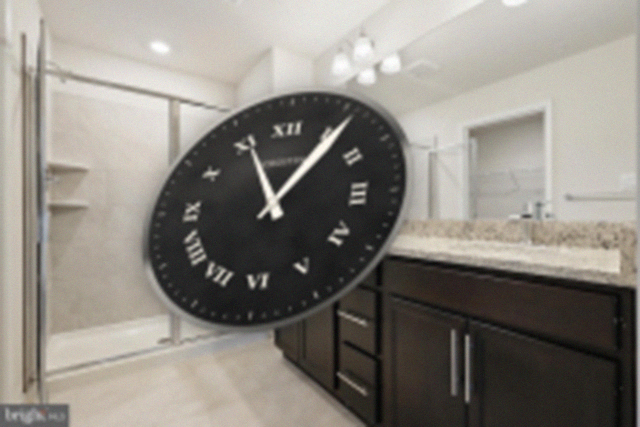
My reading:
11h06
